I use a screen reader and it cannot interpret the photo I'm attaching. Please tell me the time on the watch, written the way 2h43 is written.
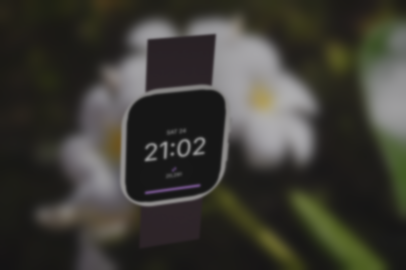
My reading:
21h02
